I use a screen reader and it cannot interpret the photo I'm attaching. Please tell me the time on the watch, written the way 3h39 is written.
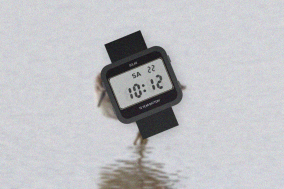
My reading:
10h12
